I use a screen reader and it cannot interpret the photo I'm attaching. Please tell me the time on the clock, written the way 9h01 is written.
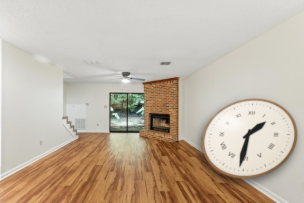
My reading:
1h31
